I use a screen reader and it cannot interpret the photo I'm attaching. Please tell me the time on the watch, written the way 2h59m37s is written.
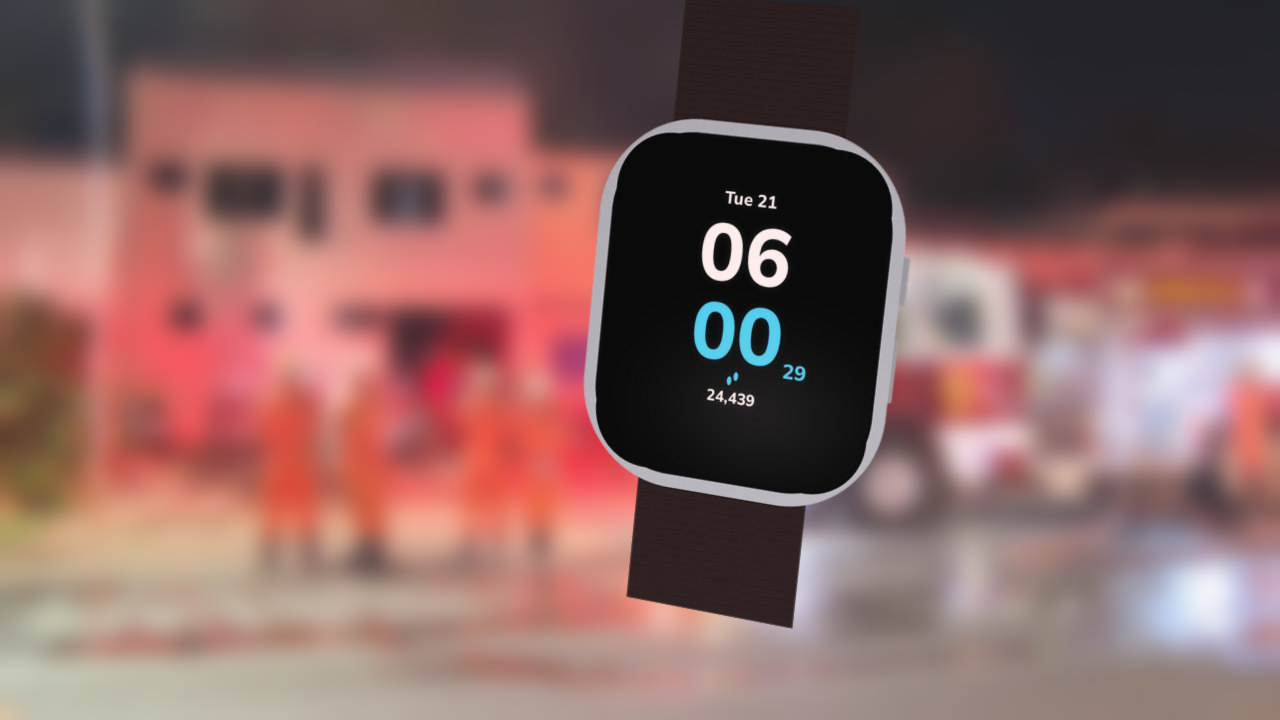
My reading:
6h00m29s
